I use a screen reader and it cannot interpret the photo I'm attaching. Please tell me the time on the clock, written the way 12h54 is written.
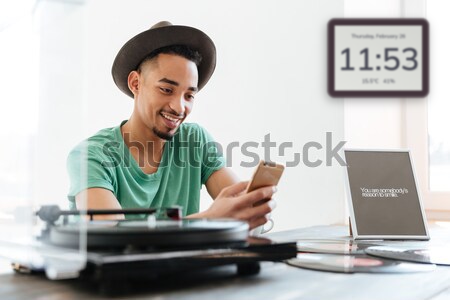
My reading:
11h53
